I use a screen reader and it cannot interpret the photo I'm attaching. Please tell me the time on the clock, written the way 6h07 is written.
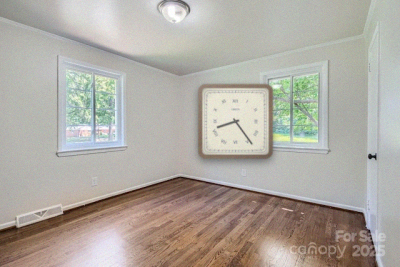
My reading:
8h24
